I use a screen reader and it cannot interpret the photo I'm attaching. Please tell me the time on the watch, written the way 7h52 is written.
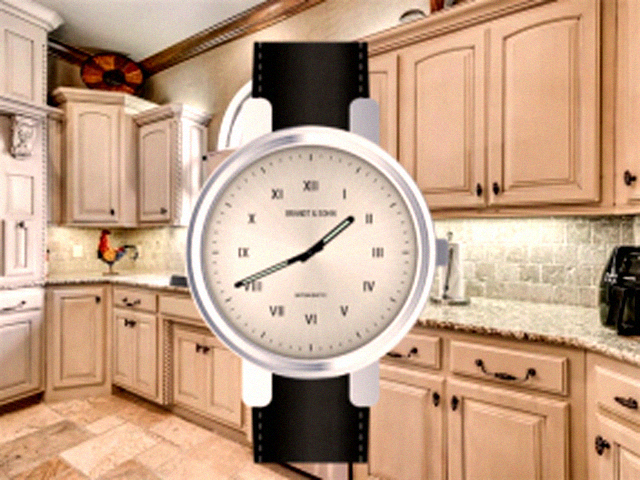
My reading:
1h41
